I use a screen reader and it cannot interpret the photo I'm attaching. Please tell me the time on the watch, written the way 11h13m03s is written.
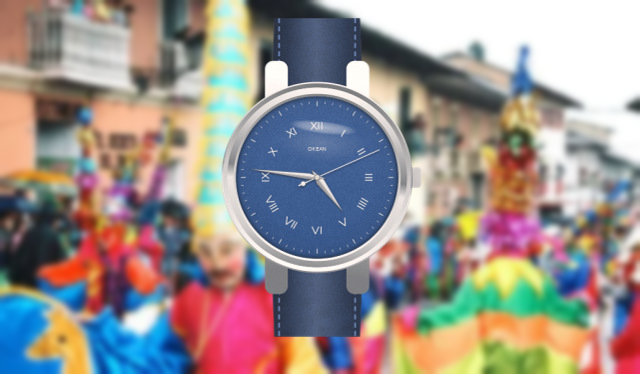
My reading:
4h46m11s
